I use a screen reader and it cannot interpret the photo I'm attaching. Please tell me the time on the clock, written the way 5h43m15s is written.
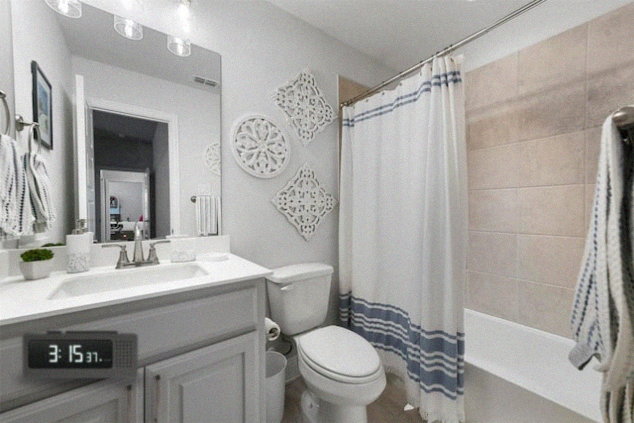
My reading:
3h15m37s
